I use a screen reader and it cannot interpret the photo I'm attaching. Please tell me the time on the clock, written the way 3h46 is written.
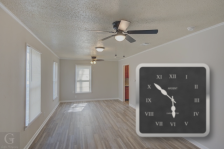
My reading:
5h52
